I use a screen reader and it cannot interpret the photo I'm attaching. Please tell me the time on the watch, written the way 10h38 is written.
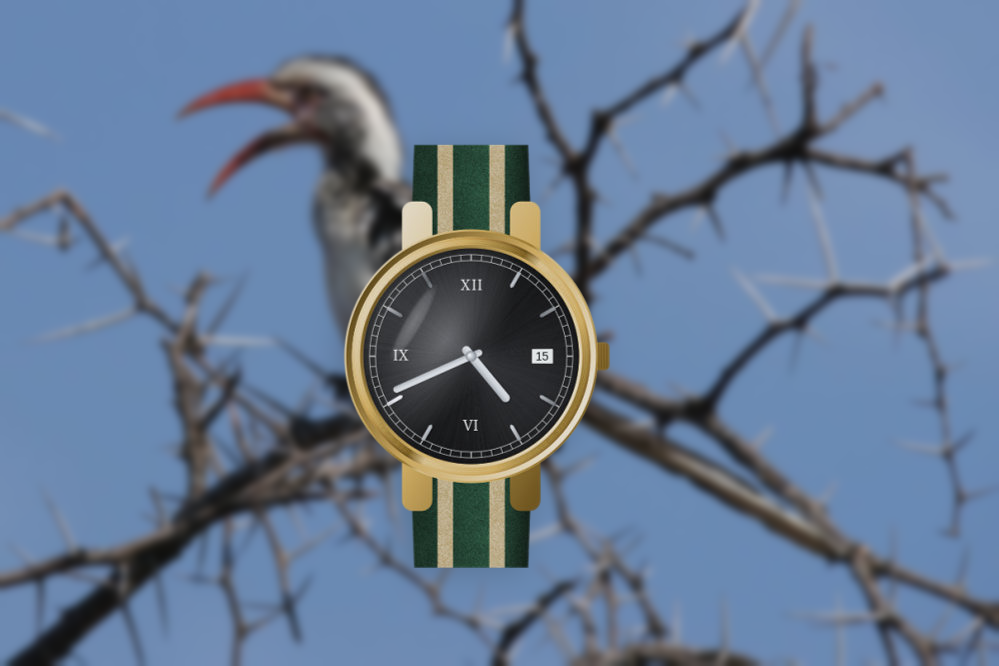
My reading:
4h41
